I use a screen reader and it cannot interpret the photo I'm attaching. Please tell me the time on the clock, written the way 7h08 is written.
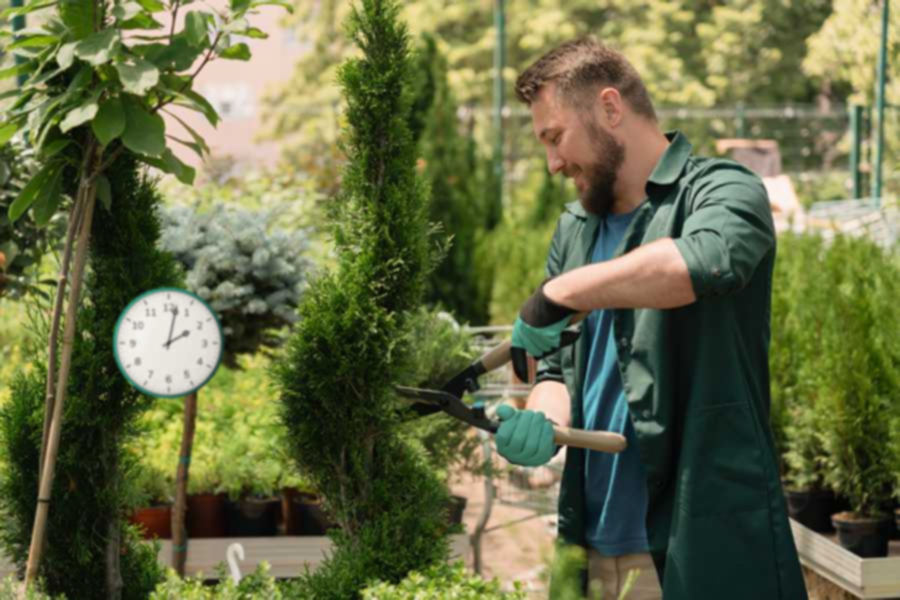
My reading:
2h02
